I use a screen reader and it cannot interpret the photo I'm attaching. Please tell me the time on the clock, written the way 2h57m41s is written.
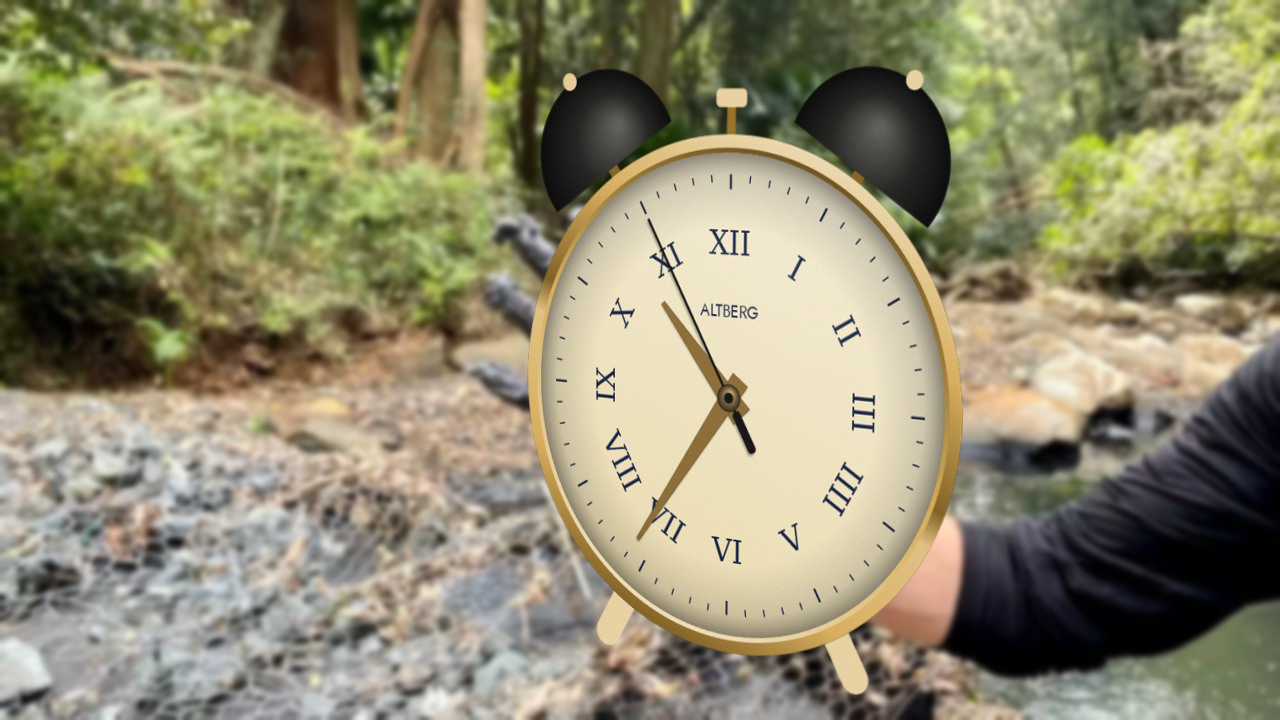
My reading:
10h35m55s
